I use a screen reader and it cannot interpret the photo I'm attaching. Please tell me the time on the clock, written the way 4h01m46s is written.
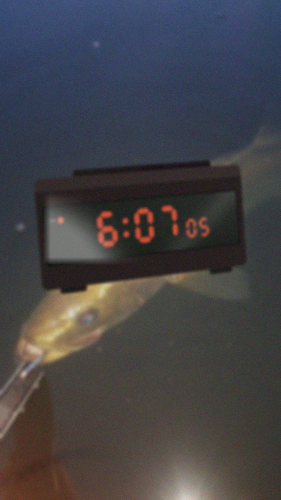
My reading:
6h07m05s
